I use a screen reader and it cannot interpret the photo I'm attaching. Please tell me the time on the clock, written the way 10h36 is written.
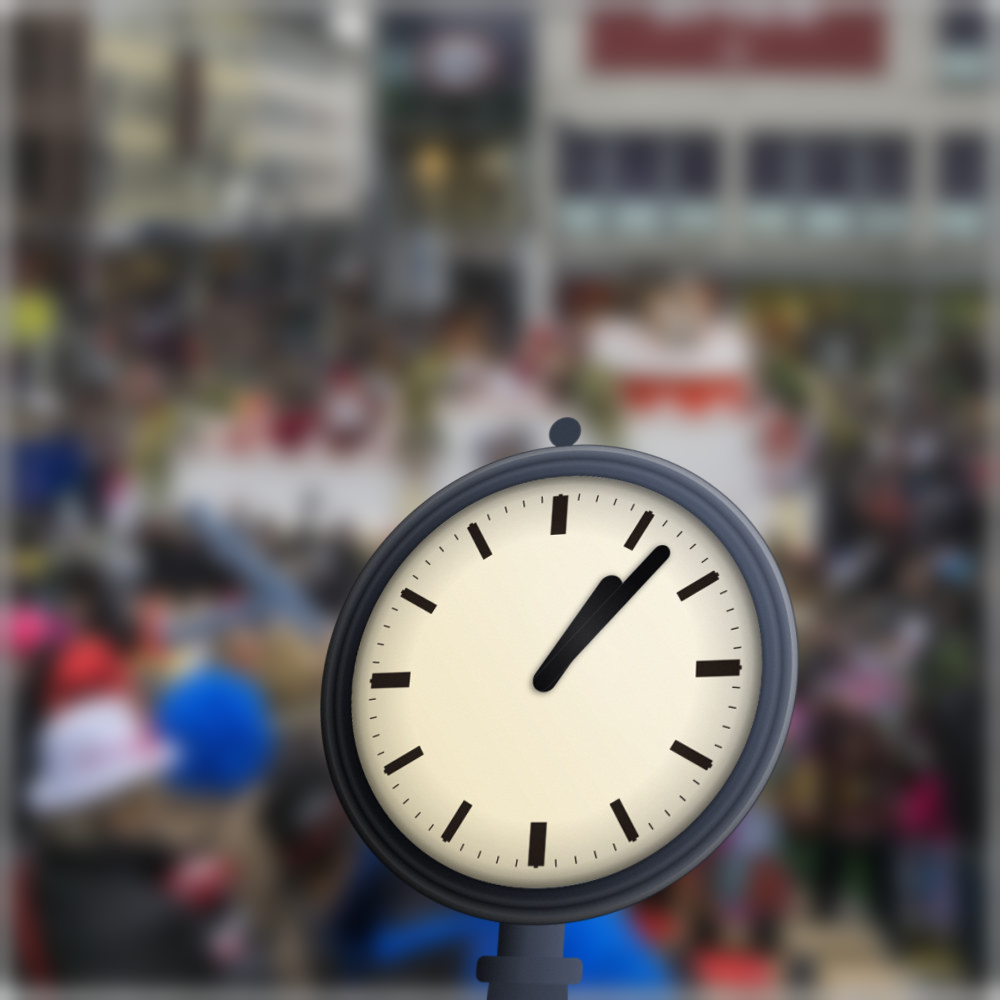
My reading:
1h07
